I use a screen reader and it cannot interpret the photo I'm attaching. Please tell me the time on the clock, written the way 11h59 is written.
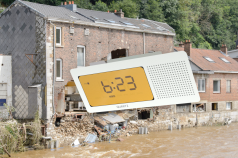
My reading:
6h23
